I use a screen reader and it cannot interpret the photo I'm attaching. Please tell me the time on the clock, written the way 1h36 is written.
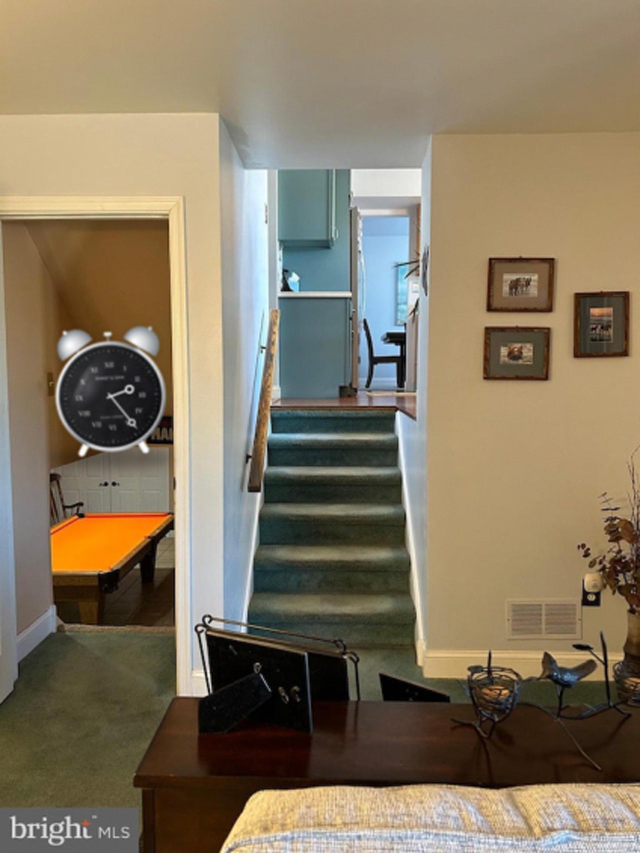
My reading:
2h24
